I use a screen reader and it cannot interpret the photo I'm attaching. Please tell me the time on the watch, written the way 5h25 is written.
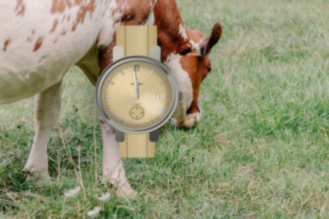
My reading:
11h59
